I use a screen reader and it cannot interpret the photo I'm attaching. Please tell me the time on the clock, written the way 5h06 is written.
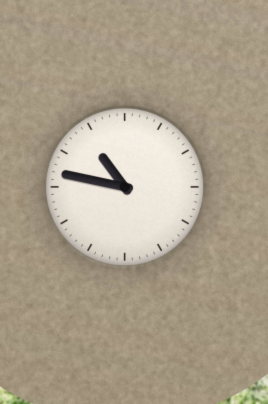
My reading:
10h47
